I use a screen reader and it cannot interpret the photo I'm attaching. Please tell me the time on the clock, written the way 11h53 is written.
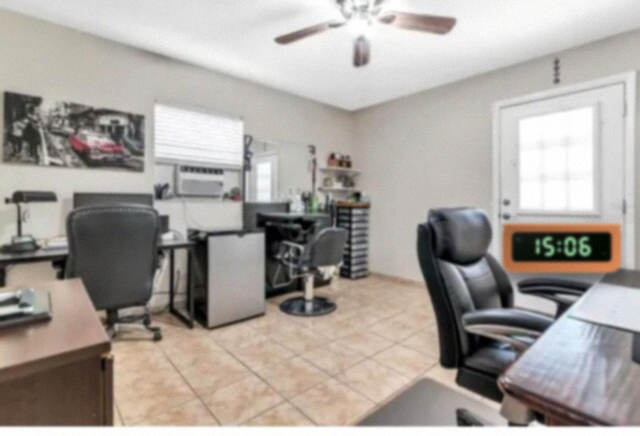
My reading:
15h06
